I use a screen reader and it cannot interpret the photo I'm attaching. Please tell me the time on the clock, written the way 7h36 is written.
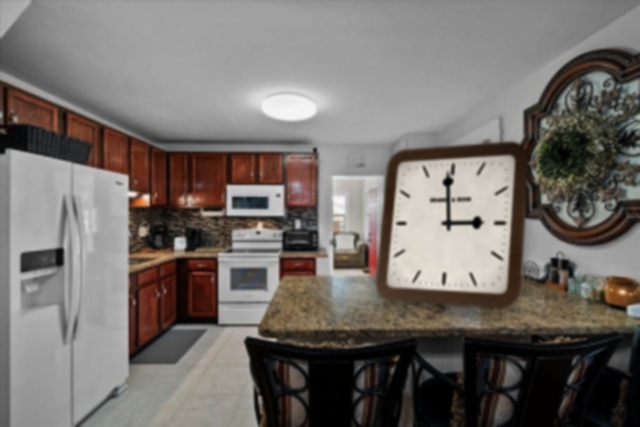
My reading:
2h59
